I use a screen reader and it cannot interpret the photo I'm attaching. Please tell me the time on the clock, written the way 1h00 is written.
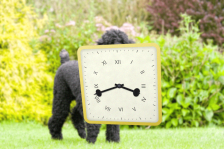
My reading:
3h42
